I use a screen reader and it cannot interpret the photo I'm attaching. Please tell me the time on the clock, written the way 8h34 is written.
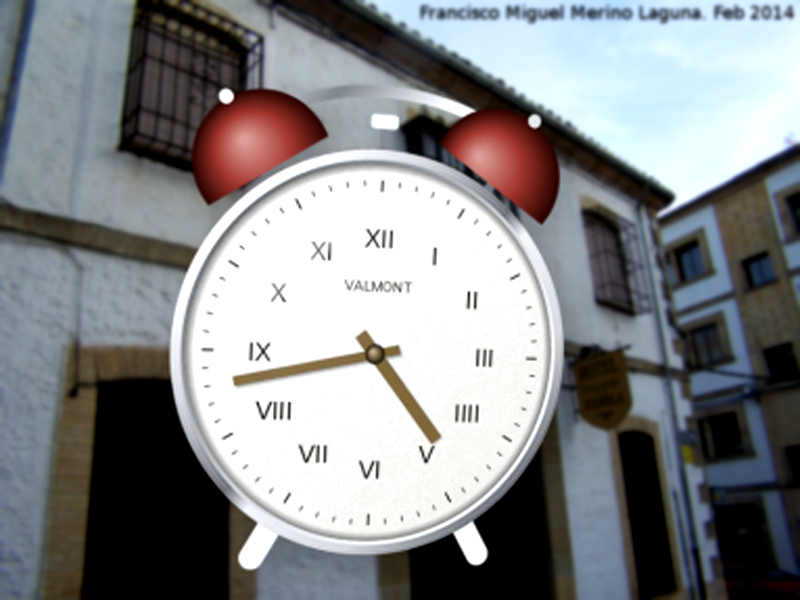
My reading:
4h43
